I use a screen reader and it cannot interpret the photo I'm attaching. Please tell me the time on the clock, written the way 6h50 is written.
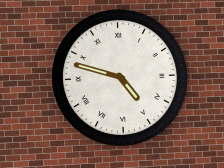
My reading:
4h48
